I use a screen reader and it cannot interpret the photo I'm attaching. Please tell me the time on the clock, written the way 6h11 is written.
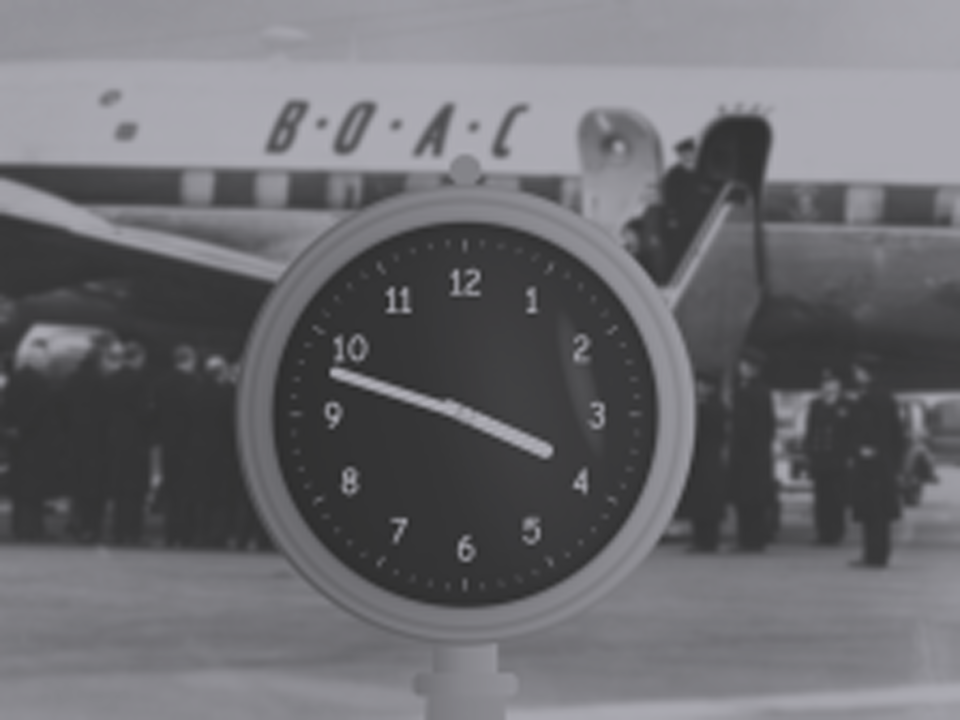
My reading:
3h48
